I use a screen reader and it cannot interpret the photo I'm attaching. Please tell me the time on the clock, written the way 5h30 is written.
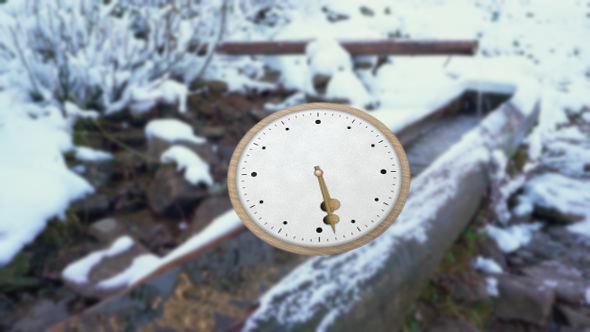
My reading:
5h28
